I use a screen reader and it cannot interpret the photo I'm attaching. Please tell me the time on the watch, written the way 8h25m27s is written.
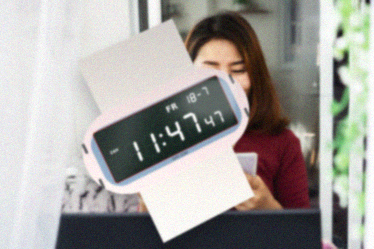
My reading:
11h47m47s
